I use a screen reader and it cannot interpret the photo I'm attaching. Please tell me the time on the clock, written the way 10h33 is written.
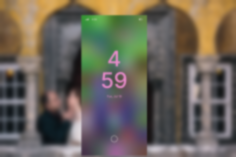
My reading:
4h59
